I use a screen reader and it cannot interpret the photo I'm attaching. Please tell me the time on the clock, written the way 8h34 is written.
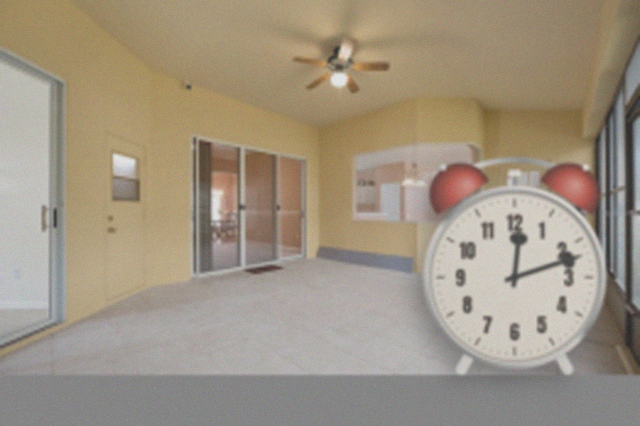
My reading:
12h12
